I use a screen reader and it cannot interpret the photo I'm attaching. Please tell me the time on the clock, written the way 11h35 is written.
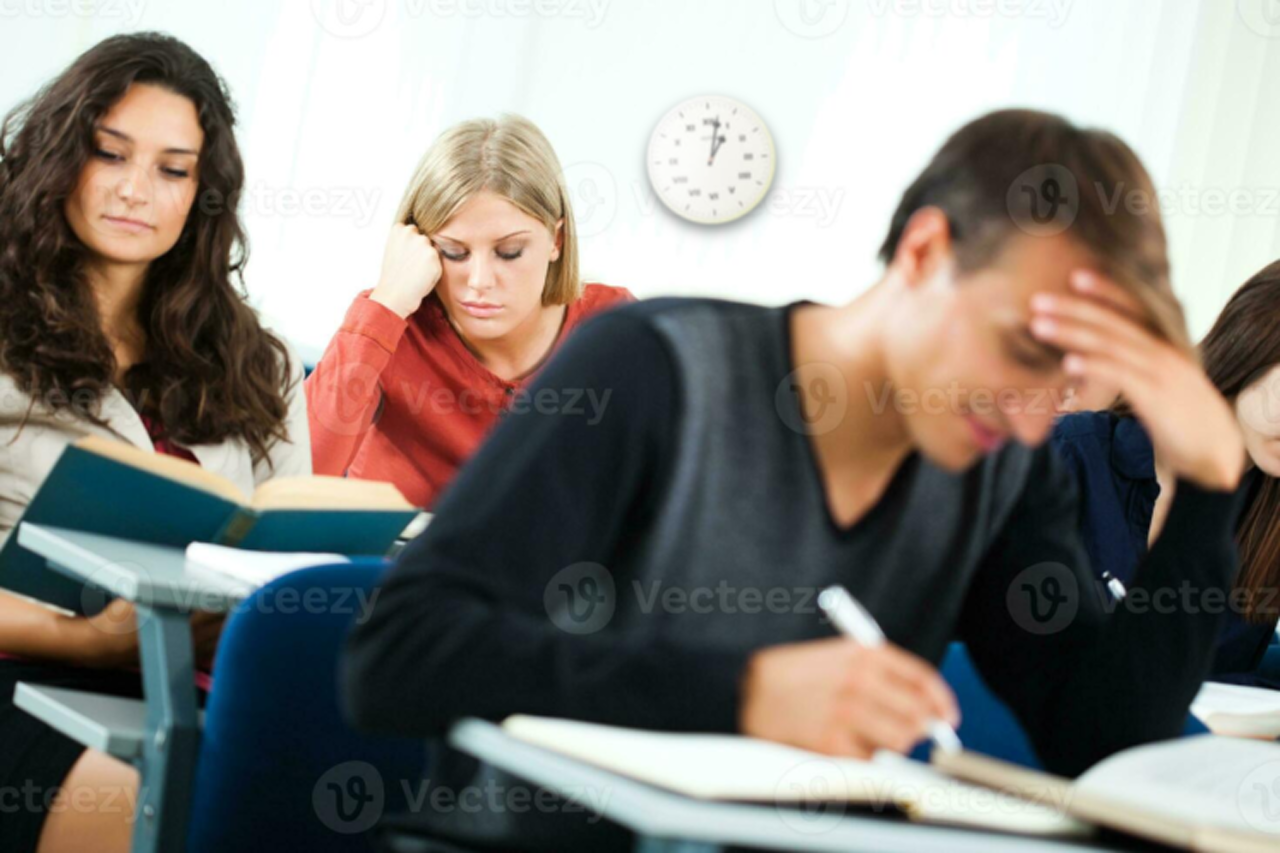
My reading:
1h02
